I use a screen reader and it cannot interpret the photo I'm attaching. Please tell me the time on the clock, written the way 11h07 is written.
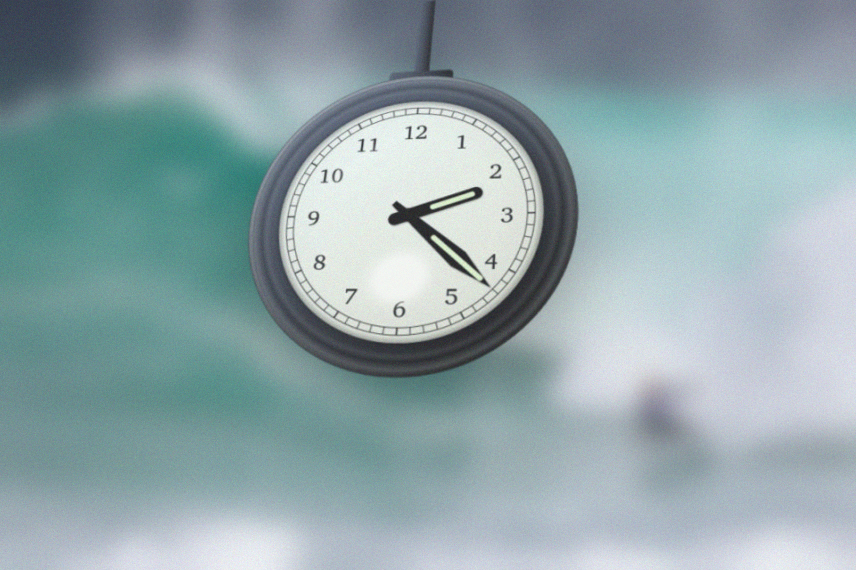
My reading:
2h22
